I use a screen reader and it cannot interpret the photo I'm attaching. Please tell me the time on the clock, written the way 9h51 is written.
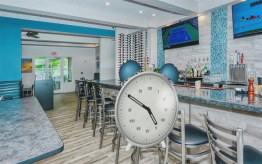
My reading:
4h50
